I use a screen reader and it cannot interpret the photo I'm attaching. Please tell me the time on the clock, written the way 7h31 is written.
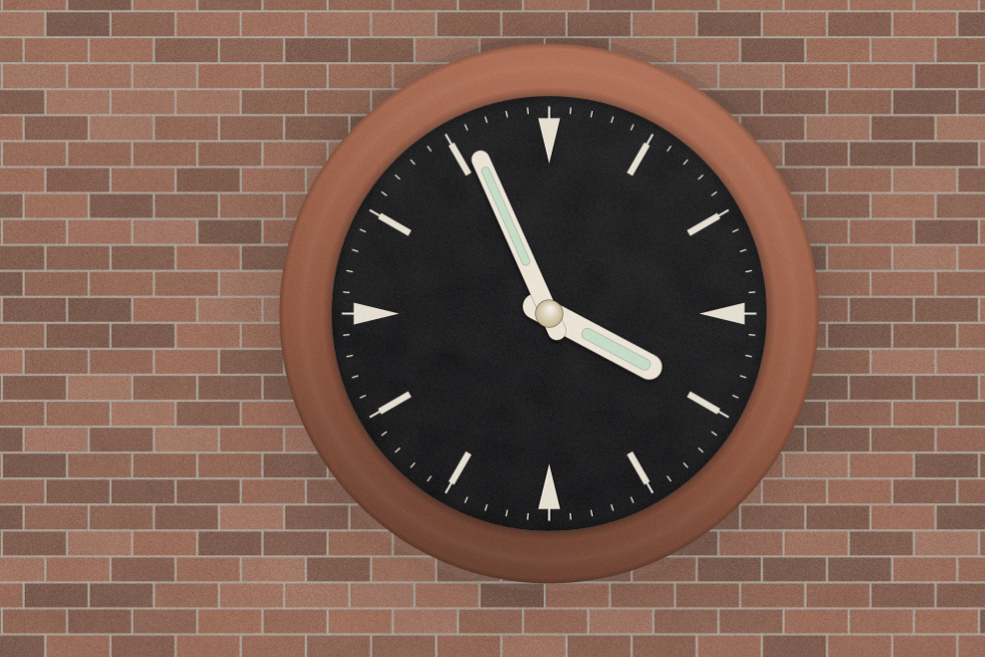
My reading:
3h56
